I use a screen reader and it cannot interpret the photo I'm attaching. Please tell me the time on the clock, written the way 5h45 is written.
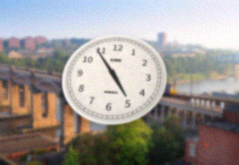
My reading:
4h54
